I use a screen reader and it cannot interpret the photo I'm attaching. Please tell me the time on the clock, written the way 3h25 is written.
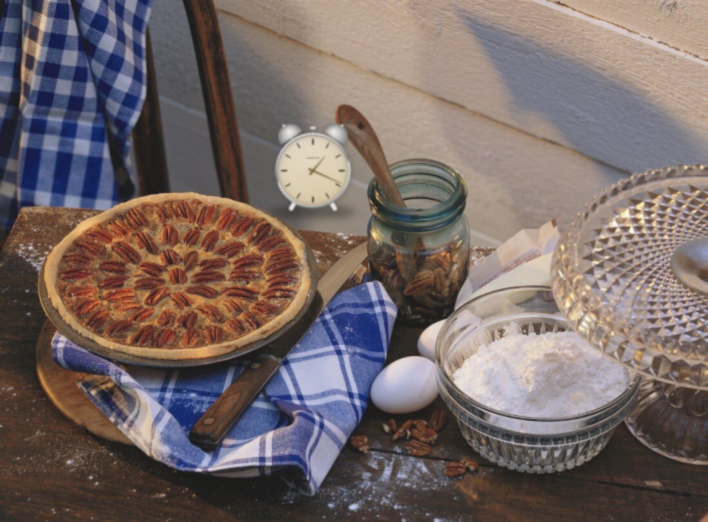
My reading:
1h19
